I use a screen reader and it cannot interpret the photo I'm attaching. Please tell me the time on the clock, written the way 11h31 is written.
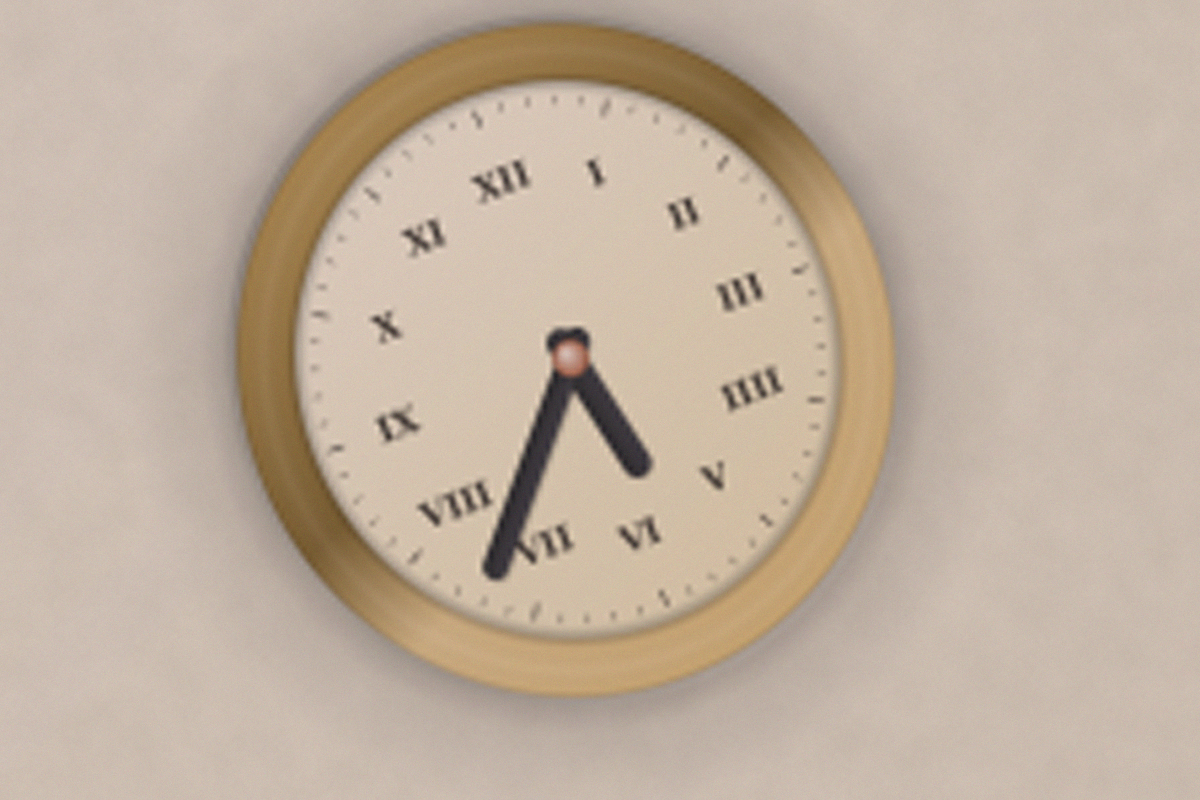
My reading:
5h37
